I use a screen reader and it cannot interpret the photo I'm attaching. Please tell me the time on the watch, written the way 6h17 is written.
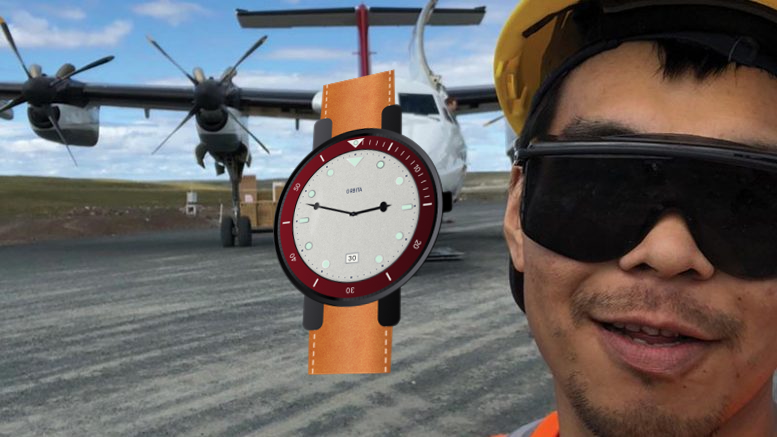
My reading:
2h48
